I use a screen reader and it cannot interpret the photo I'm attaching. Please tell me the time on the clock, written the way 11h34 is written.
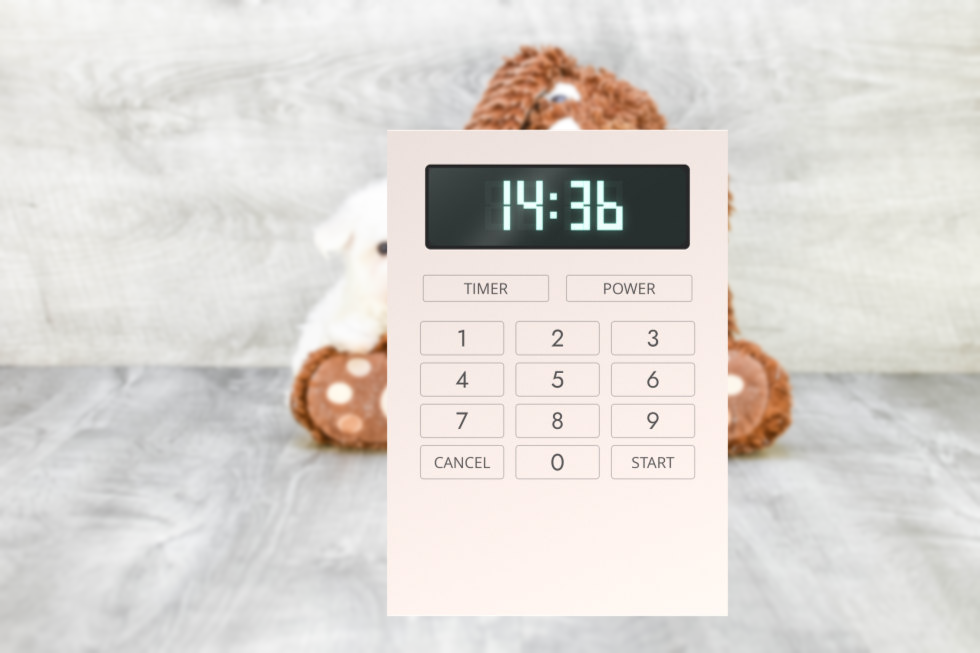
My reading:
14h36
